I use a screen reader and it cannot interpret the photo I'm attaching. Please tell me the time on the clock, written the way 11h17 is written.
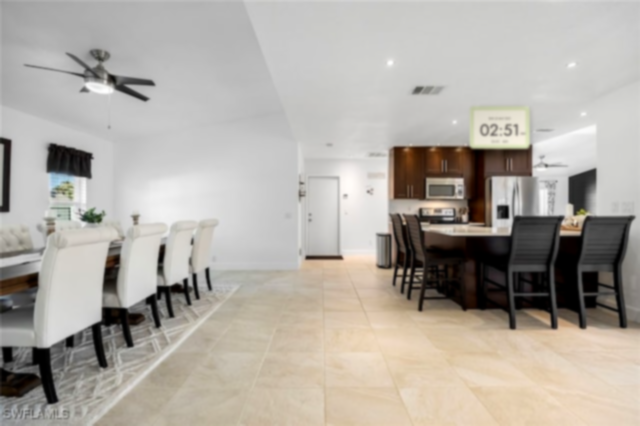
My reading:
2h51
